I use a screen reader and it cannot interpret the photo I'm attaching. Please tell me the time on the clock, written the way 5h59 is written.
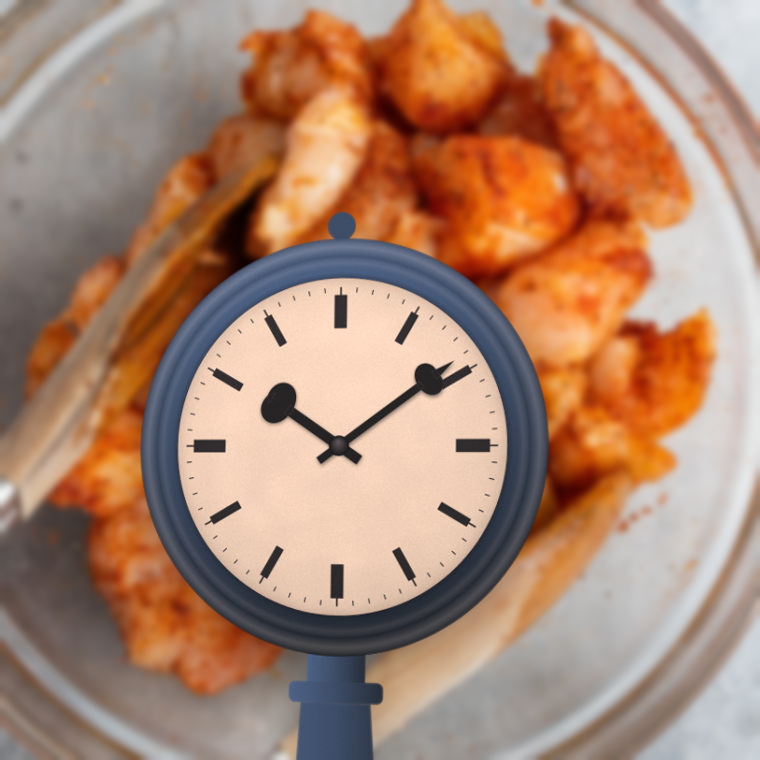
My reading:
10h09
